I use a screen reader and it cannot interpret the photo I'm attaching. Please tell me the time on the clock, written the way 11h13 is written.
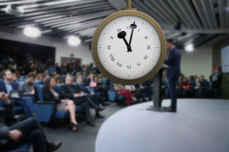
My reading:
11h02
